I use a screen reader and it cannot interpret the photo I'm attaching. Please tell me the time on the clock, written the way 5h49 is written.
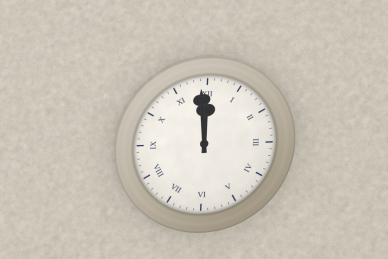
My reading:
11h59
